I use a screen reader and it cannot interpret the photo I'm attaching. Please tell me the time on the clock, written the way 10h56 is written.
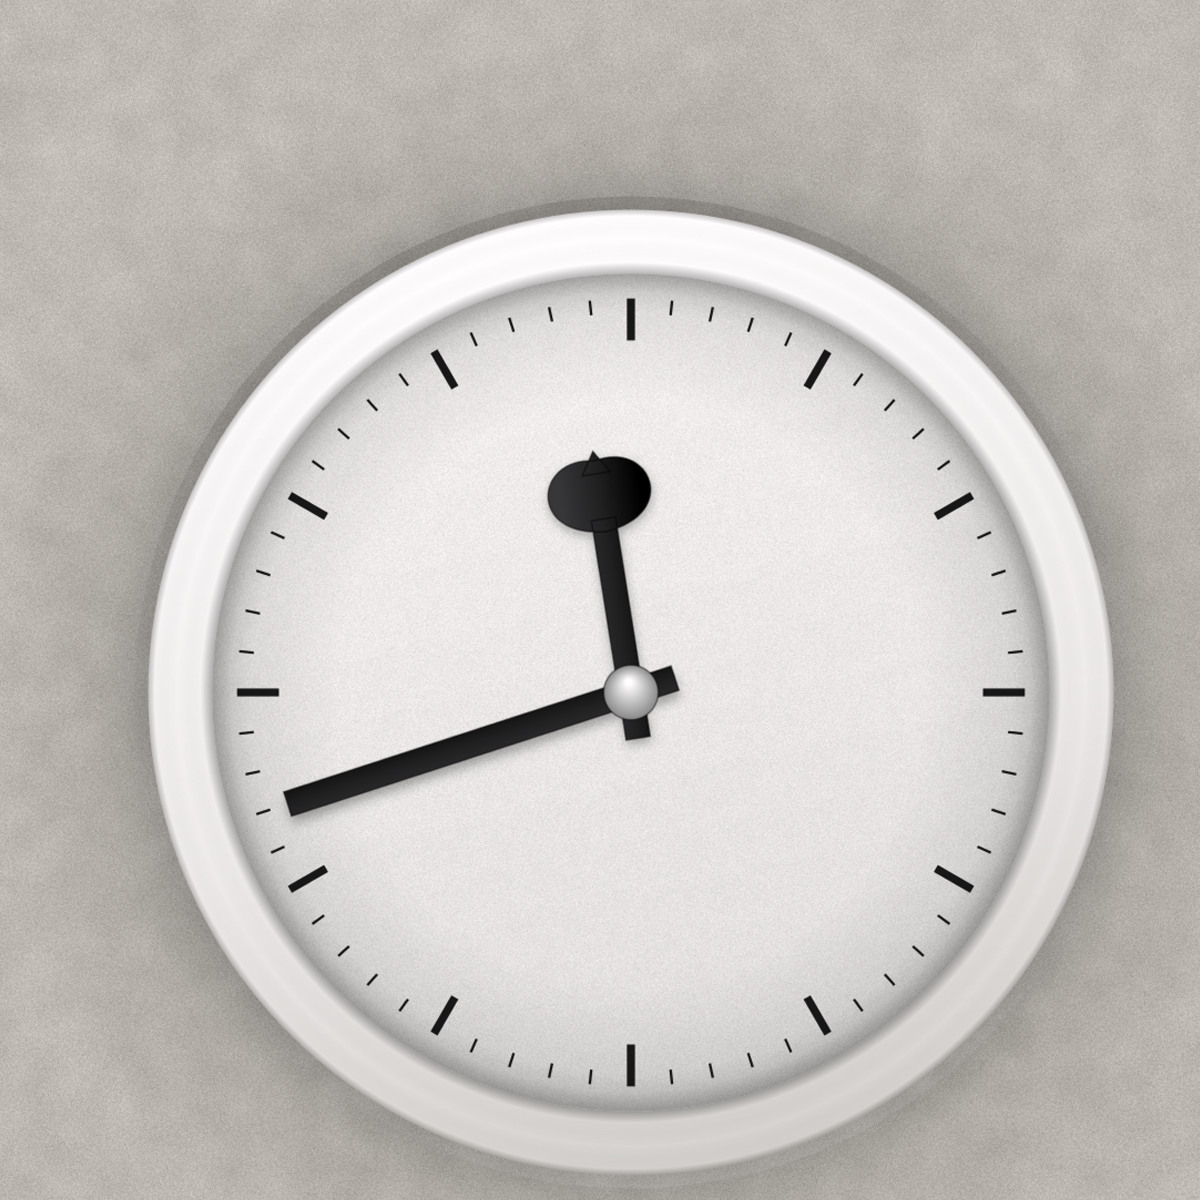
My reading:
11h42
